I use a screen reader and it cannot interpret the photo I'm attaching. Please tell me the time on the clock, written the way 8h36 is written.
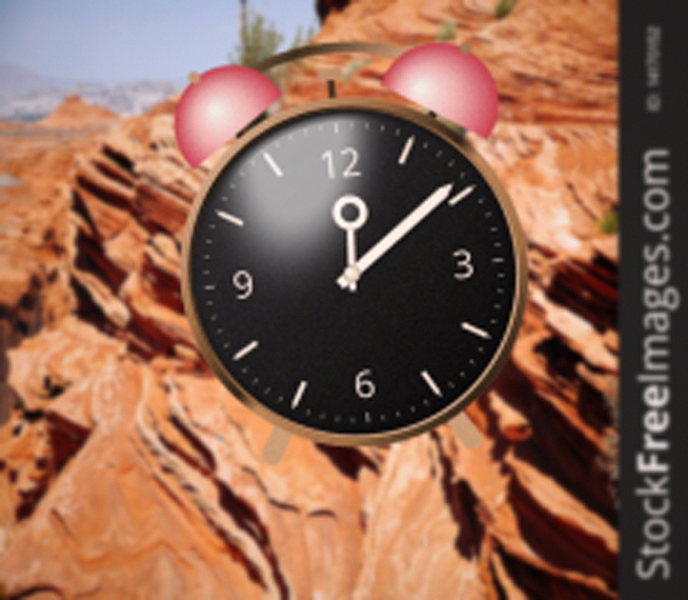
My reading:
12h09
